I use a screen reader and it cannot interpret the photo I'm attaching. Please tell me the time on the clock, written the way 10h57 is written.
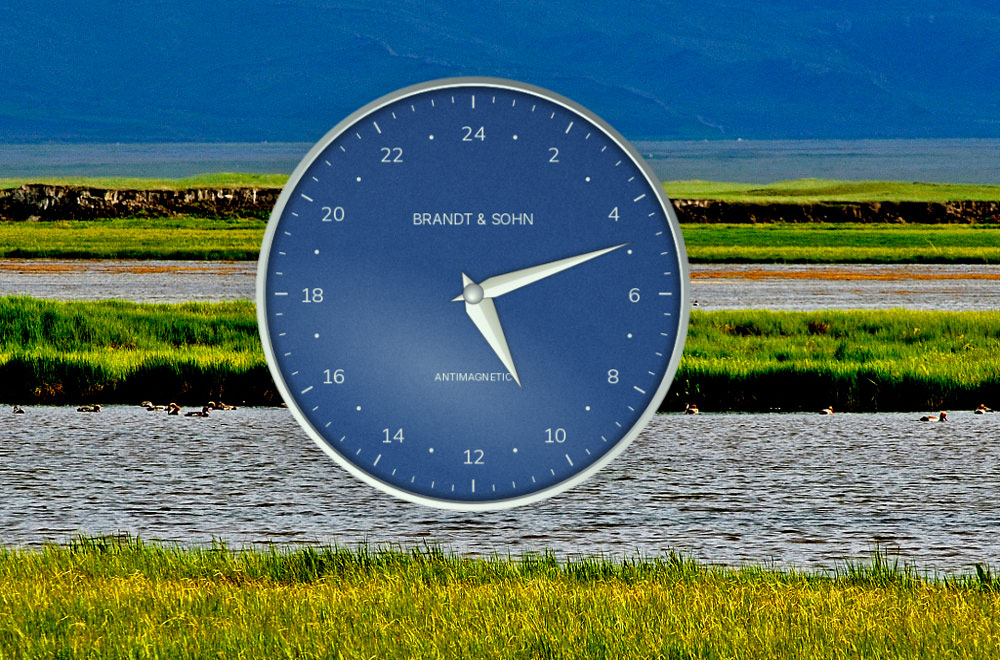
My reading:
10h12
